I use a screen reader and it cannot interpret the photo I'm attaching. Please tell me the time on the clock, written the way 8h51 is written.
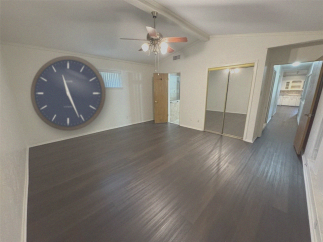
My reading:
11h26
